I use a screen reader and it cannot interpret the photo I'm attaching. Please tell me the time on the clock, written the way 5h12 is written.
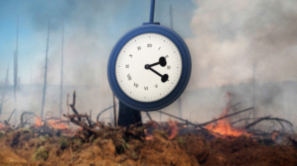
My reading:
2h20
